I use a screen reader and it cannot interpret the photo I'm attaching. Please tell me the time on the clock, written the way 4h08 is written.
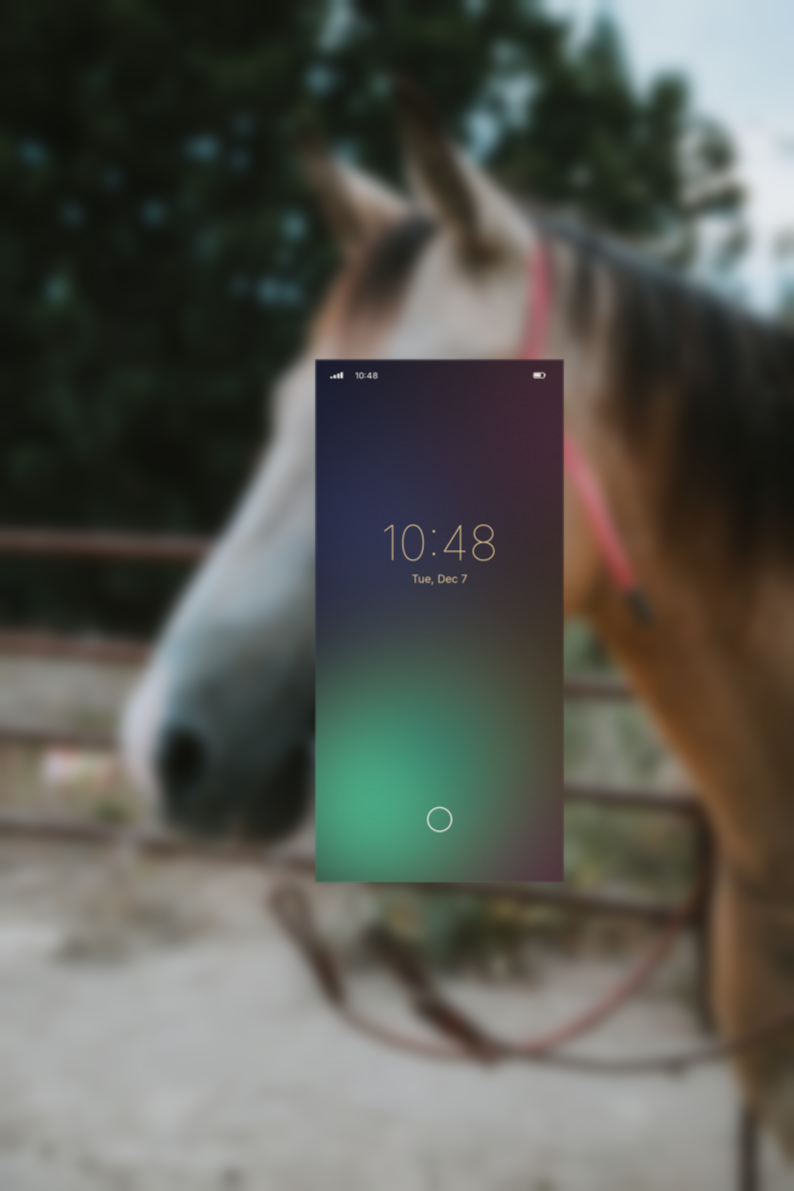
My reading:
10h48
